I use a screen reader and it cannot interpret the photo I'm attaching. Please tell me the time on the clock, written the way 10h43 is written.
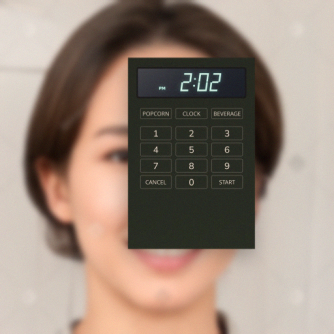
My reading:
2h02
